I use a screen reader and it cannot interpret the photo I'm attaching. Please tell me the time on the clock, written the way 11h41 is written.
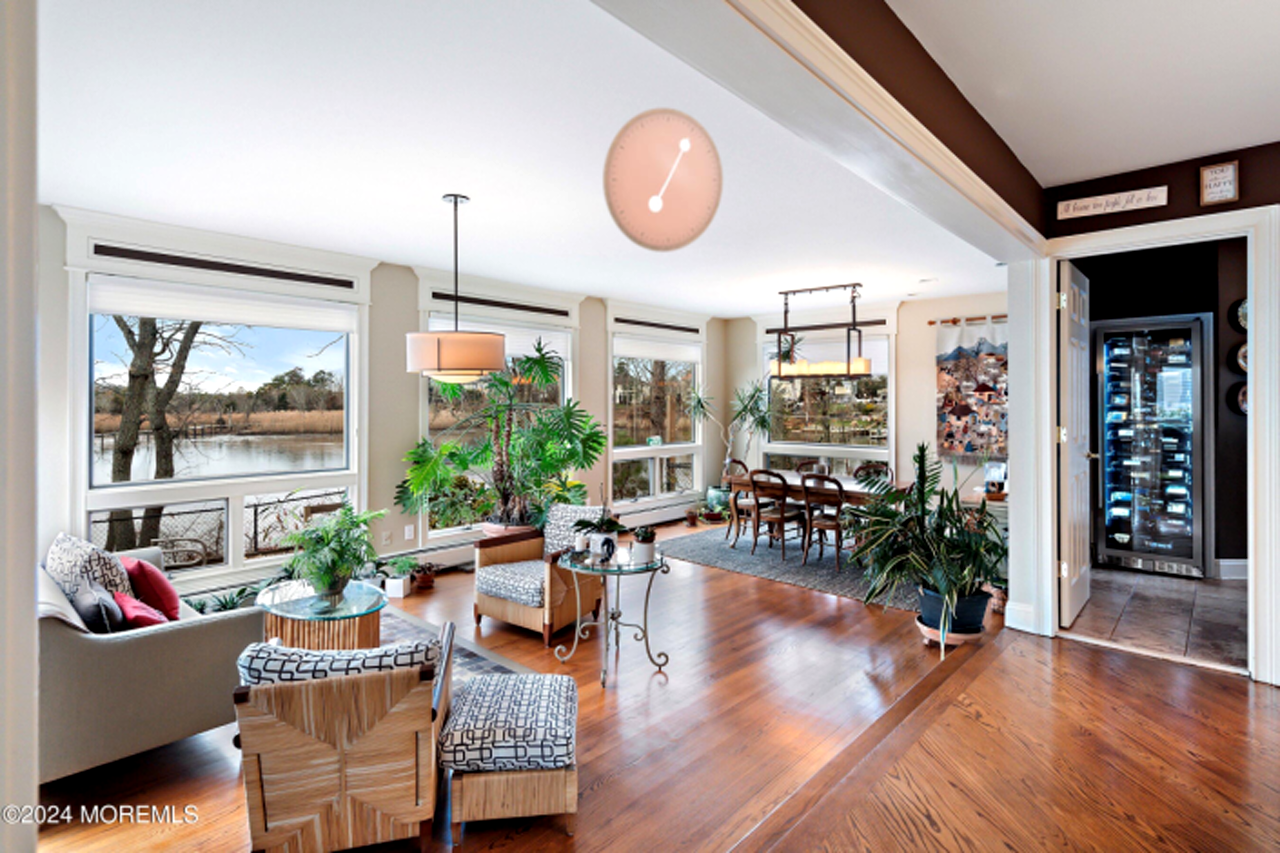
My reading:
7h05
